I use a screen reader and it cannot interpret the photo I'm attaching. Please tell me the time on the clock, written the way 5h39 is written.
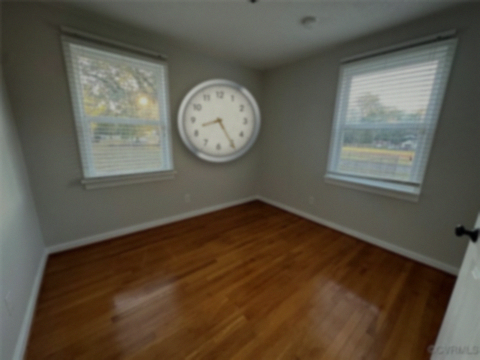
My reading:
8h25
